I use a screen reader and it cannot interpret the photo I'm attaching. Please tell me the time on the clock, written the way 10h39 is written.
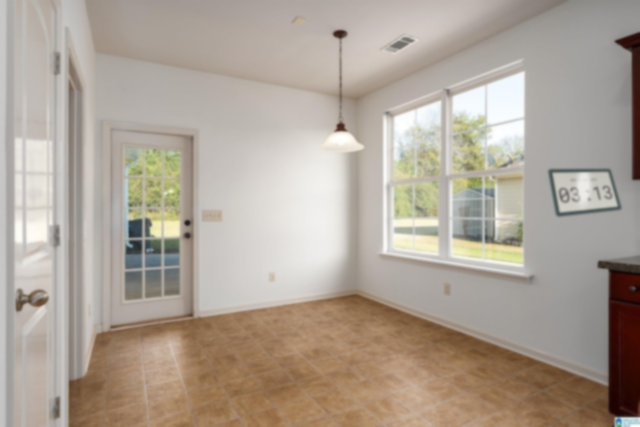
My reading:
3h13
